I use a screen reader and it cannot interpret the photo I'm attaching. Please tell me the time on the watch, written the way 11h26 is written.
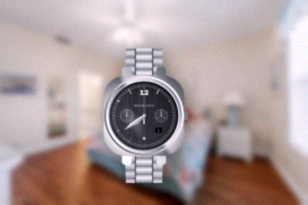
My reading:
7h39
